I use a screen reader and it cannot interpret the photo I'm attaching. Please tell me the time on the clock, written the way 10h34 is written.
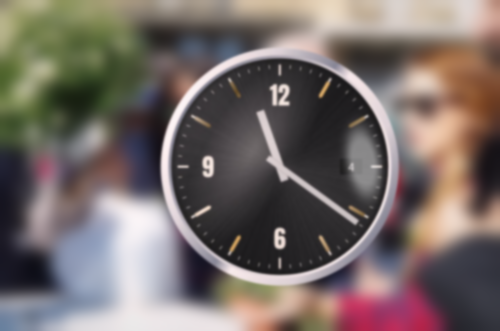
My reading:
11h21
